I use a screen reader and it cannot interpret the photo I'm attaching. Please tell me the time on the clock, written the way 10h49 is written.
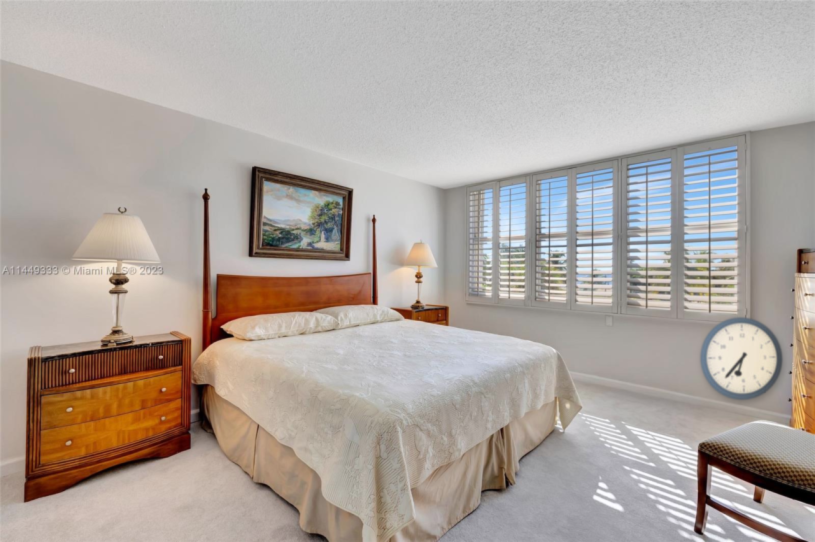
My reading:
6h37
